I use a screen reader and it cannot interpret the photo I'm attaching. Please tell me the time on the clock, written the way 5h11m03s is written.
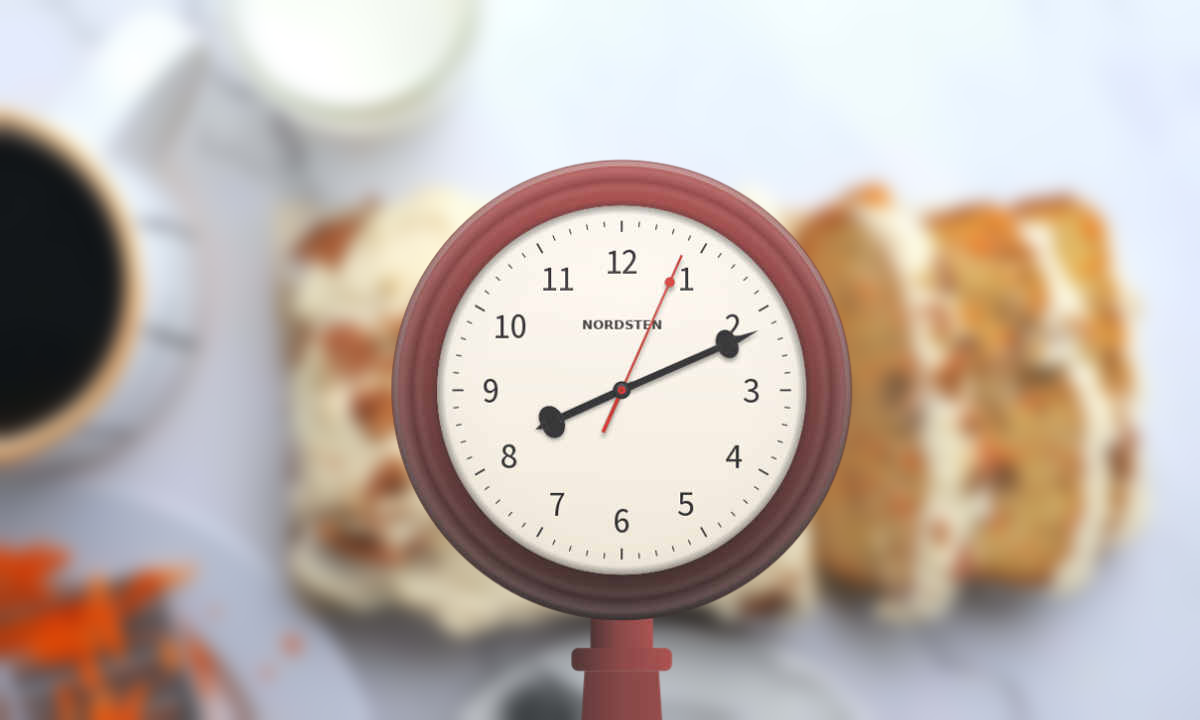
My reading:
8h11m04s
